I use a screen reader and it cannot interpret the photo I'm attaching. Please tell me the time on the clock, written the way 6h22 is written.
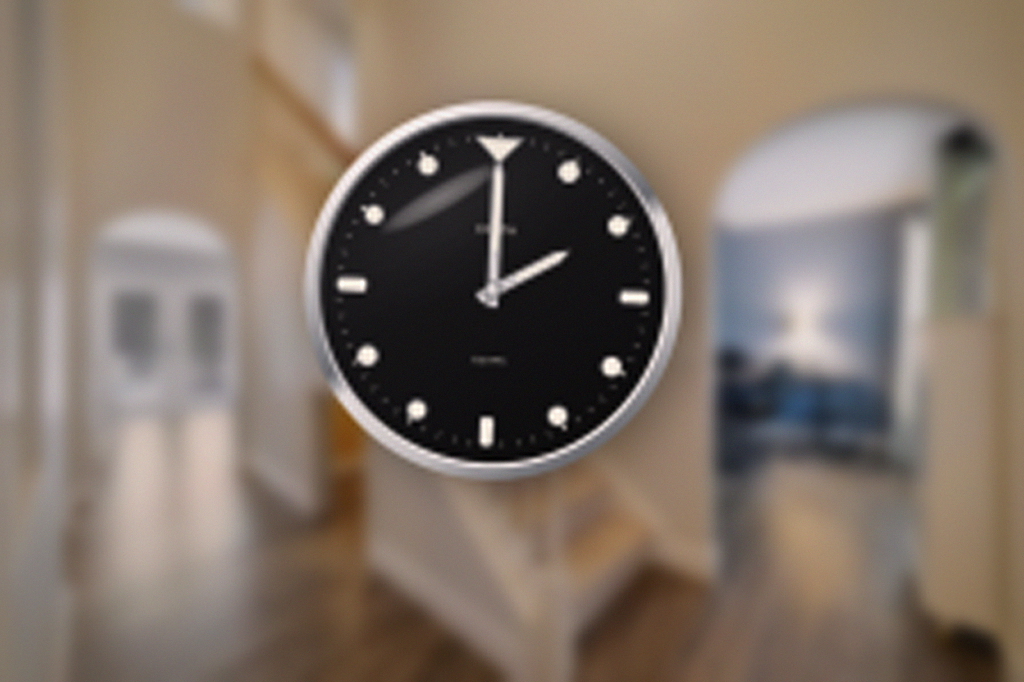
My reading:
2h00
